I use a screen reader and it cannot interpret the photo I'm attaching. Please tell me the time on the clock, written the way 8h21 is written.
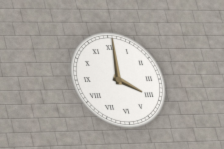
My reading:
4h01
